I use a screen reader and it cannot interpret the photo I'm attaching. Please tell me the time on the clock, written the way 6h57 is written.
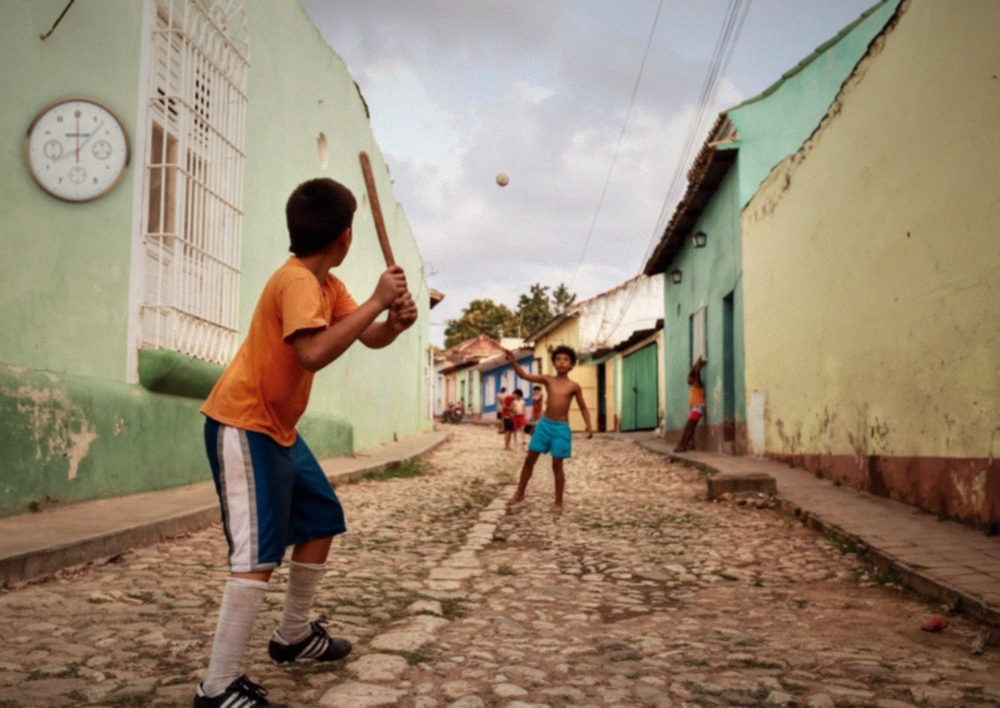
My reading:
8h07
